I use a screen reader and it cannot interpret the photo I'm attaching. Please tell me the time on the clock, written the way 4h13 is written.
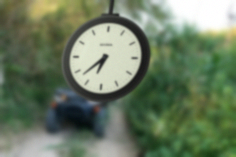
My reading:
6h38
